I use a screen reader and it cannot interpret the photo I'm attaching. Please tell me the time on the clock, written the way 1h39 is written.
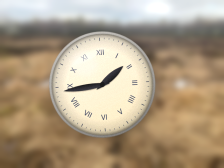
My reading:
1h44
